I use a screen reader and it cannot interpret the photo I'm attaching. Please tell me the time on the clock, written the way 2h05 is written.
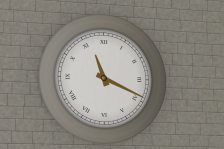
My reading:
11h19
